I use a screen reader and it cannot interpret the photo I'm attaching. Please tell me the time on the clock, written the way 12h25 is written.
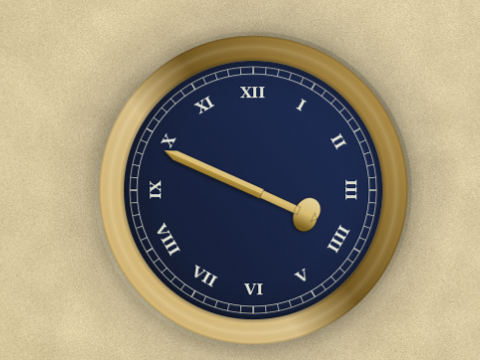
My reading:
3h49
